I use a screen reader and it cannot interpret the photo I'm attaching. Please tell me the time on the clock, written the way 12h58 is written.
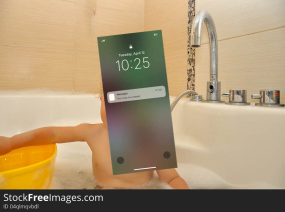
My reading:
10h25
